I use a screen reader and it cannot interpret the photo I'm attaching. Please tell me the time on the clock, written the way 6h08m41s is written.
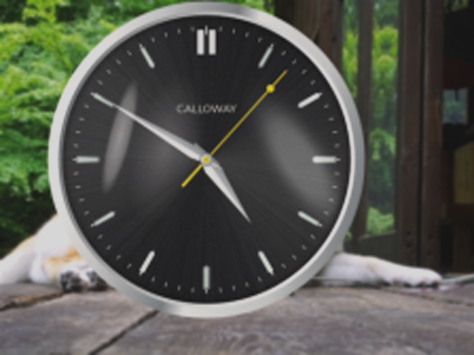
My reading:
4h50m07s
